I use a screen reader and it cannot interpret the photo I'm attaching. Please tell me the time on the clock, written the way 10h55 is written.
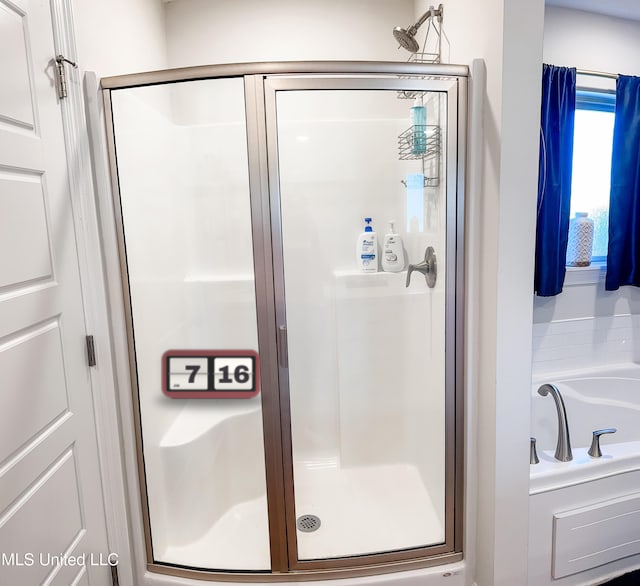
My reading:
7h16
